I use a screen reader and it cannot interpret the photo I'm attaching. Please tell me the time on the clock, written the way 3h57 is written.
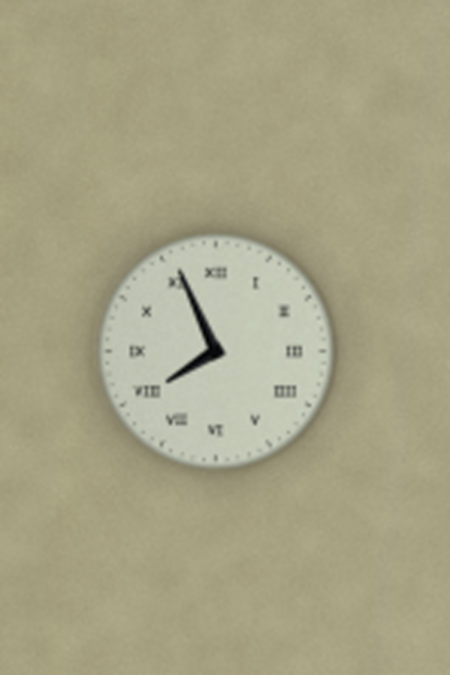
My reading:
7h56
